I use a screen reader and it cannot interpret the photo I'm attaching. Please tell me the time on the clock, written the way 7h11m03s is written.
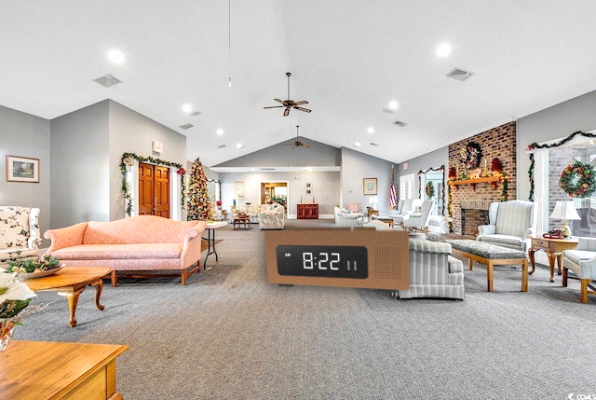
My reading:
8h22m11s
